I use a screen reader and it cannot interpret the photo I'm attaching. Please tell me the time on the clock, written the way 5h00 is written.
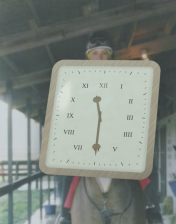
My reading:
11h30
